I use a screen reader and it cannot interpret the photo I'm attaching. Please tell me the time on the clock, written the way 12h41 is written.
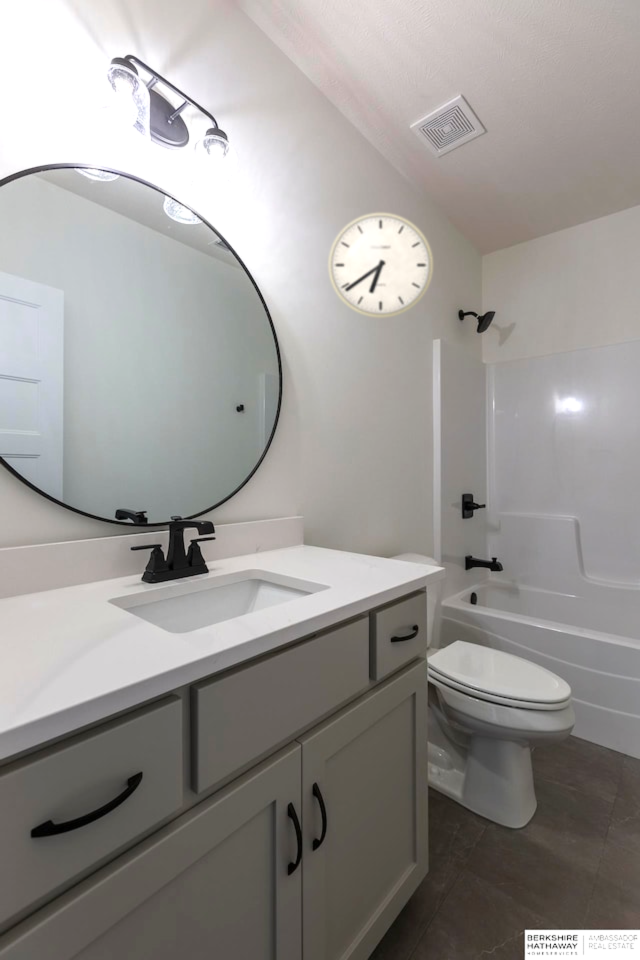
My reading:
6h39
